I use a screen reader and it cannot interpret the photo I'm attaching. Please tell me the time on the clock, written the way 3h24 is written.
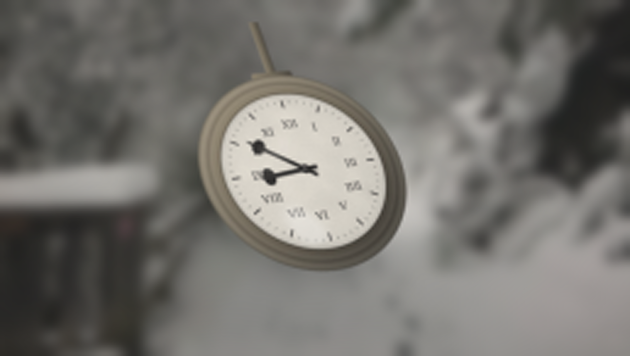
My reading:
8h51
